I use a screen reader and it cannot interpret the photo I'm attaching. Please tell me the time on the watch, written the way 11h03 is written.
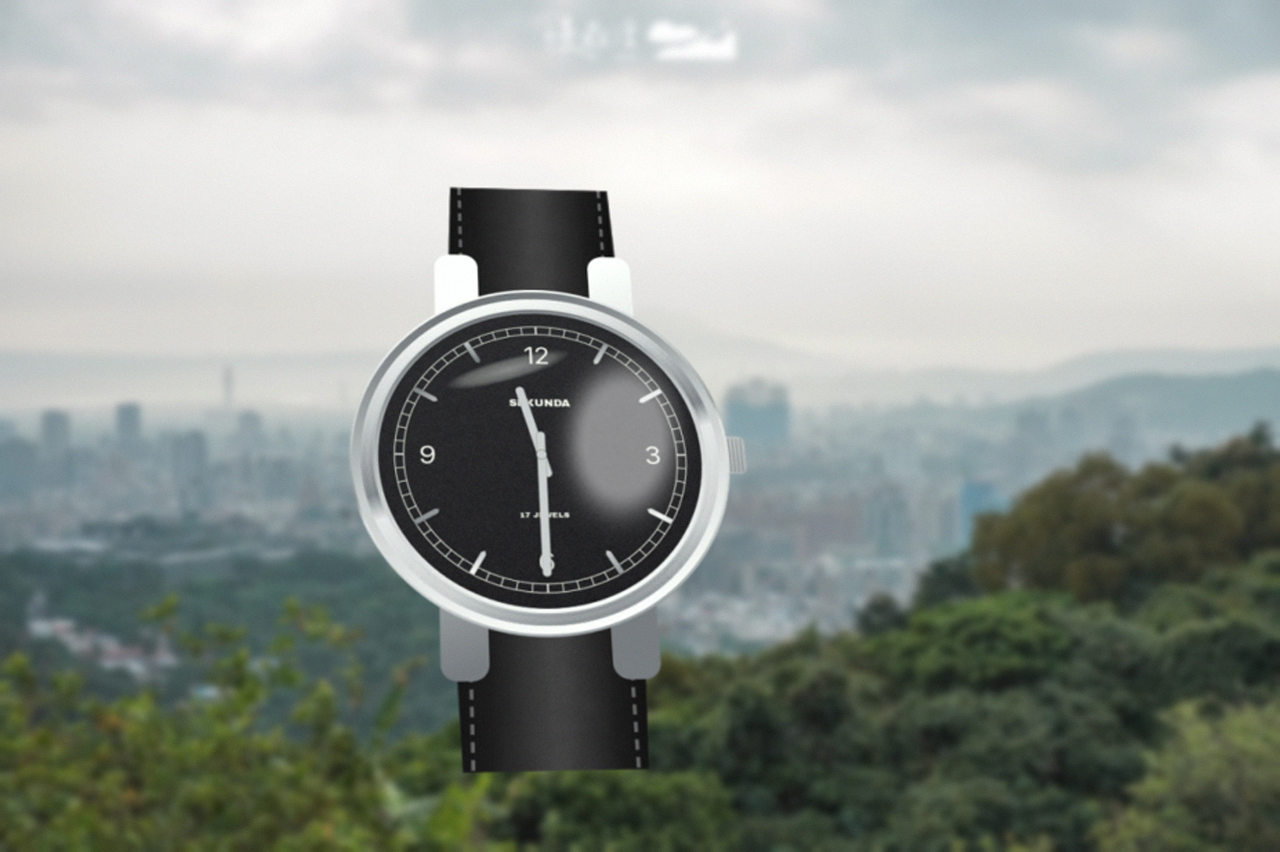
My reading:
11h30
